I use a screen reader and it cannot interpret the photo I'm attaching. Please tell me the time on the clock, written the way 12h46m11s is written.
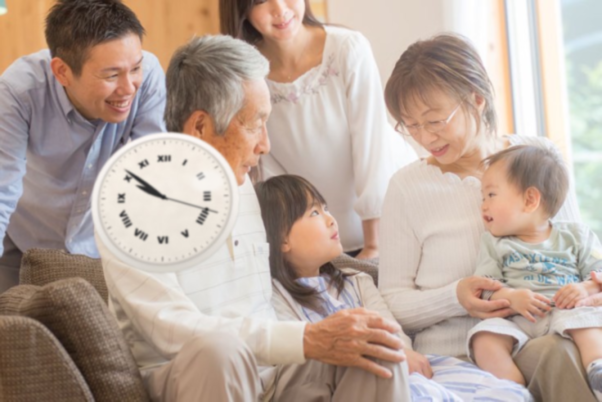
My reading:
9h51m18s
